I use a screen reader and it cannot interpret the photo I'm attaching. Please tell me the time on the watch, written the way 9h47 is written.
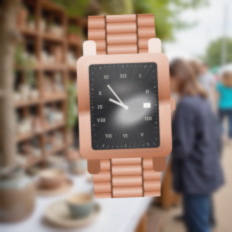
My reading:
9h54
